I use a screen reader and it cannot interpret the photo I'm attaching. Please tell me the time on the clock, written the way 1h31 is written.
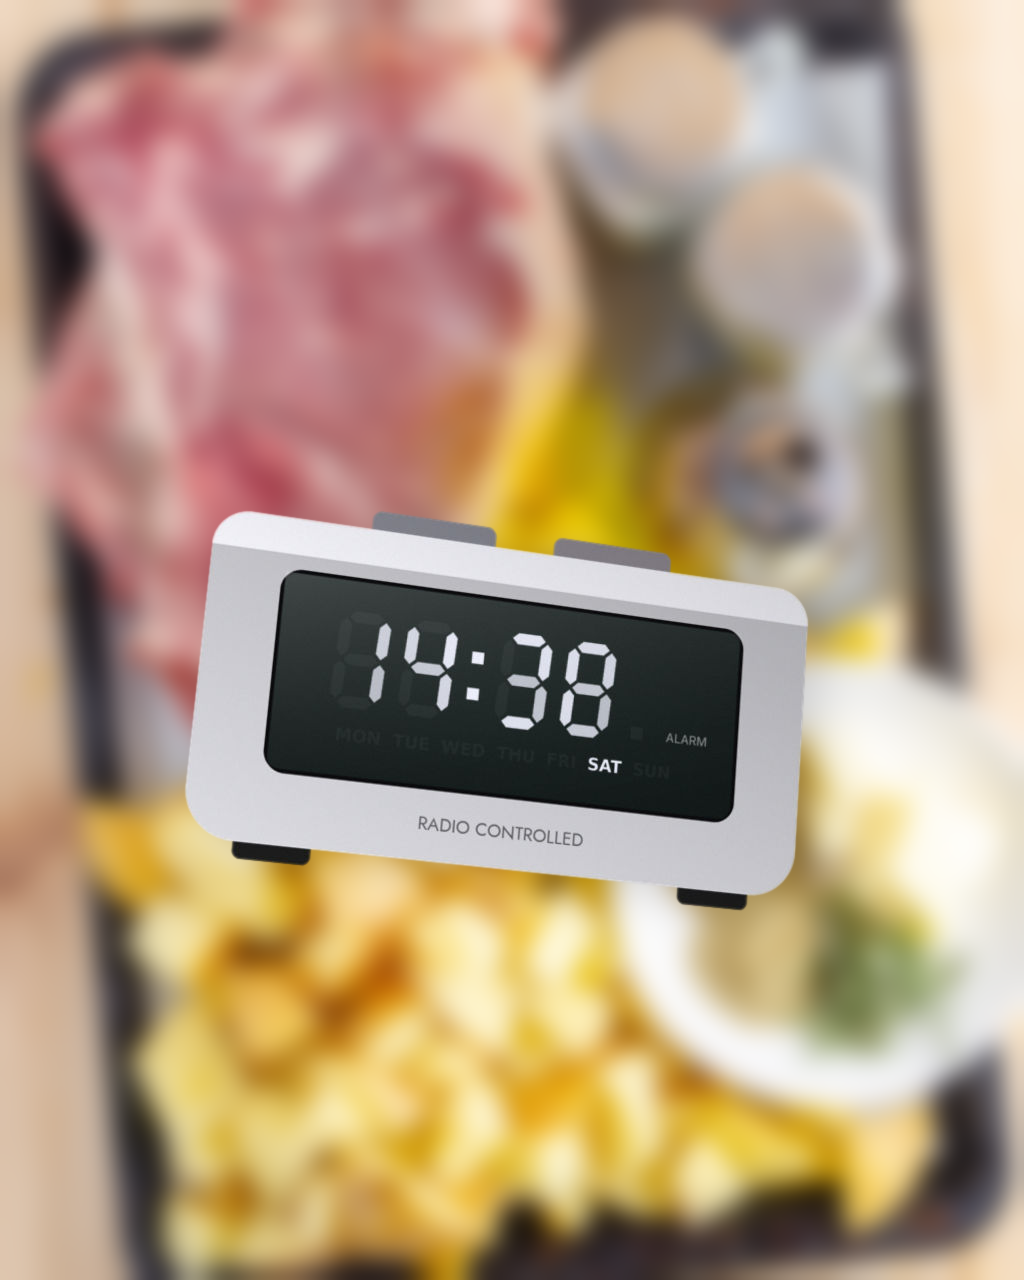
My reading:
14h38
